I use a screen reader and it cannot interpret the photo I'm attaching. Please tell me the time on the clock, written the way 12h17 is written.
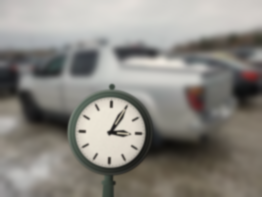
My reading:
3h05
